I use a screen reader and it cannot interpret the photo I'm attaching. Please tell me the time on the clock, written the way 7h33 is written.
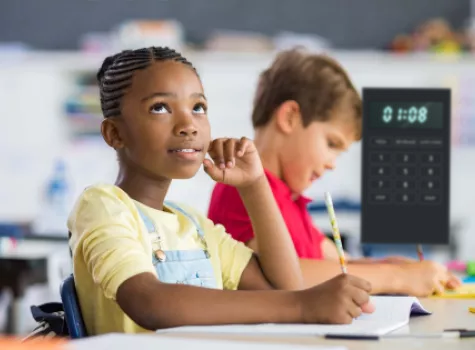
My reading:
1h08
